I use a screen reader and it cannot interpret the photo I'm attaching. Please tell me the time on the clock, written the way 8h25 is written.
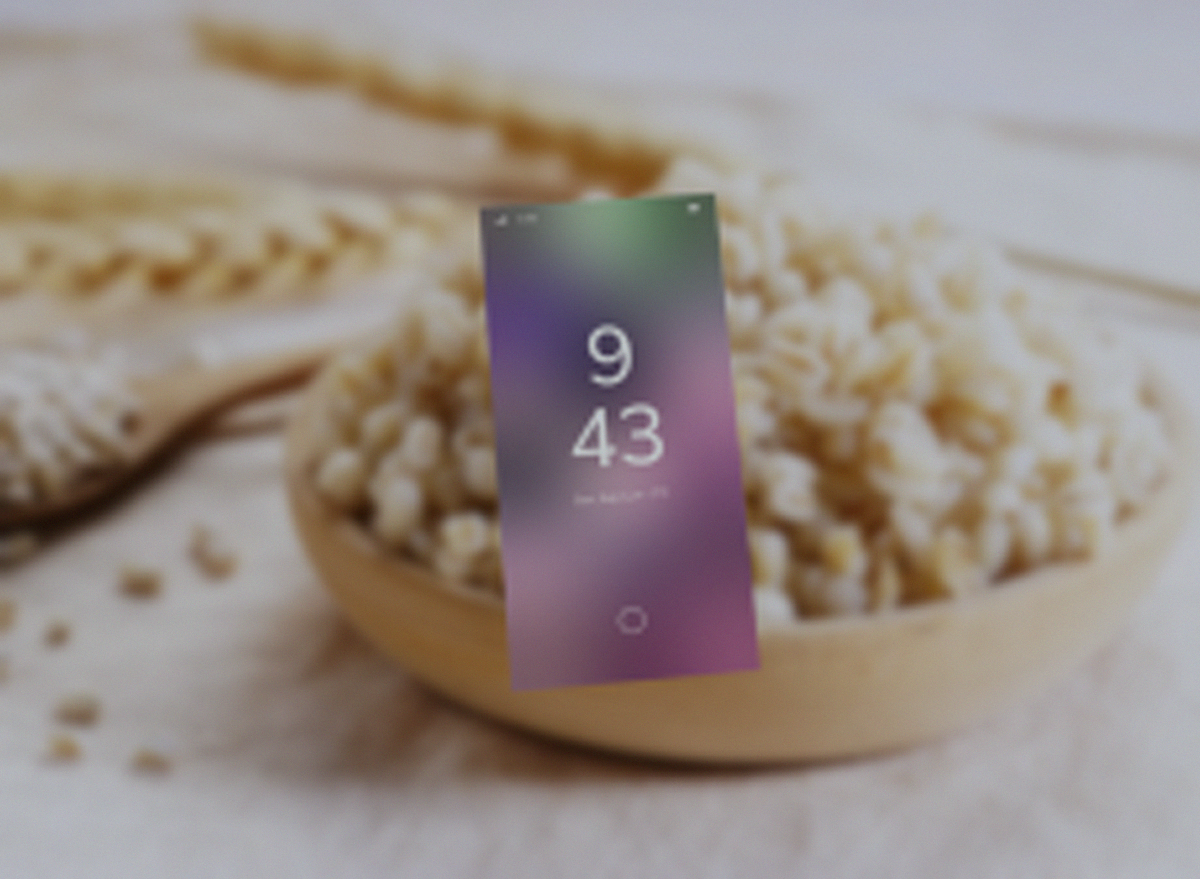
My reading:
9h43
